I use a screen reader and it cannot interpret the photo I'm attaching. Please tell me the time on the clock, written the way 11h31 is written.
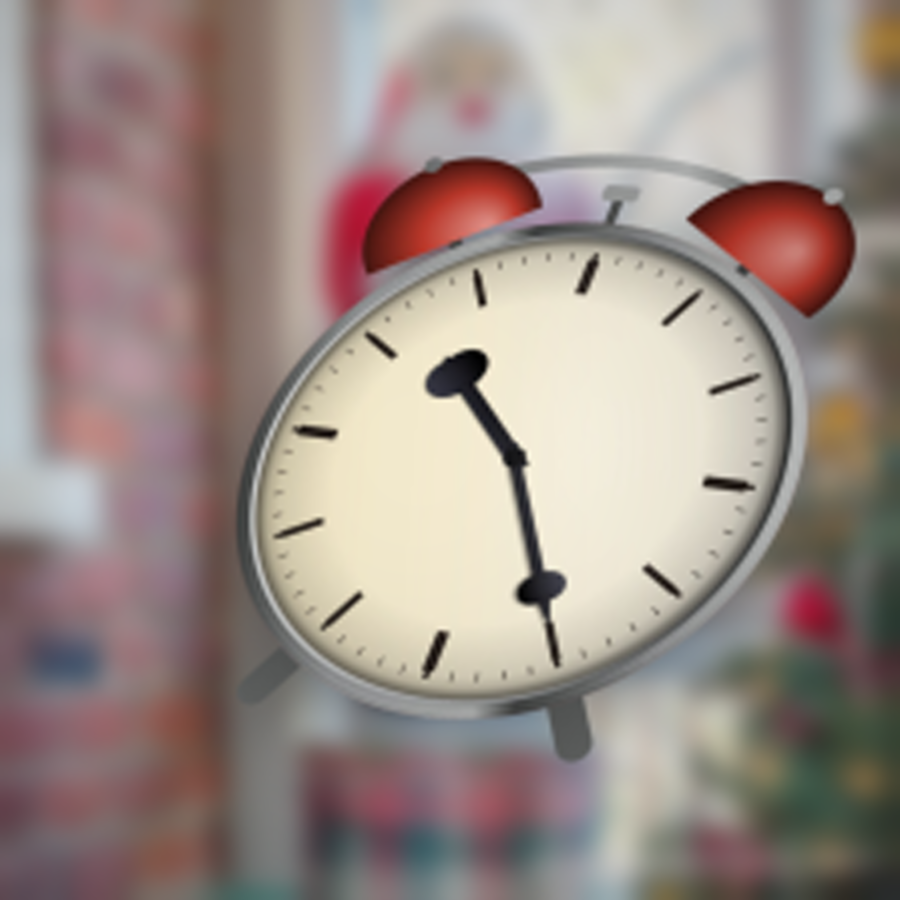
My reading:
10h25
